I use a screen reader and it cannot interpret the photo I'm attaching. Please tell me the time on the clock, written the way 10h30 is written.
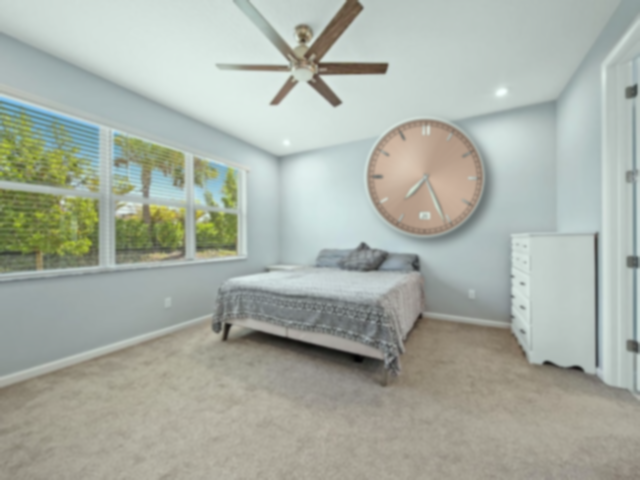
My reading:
7h26
